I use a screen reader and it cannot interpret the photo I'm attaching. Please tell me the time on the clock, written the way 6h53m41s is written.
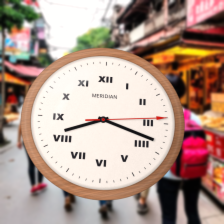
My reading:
8h18m14s
